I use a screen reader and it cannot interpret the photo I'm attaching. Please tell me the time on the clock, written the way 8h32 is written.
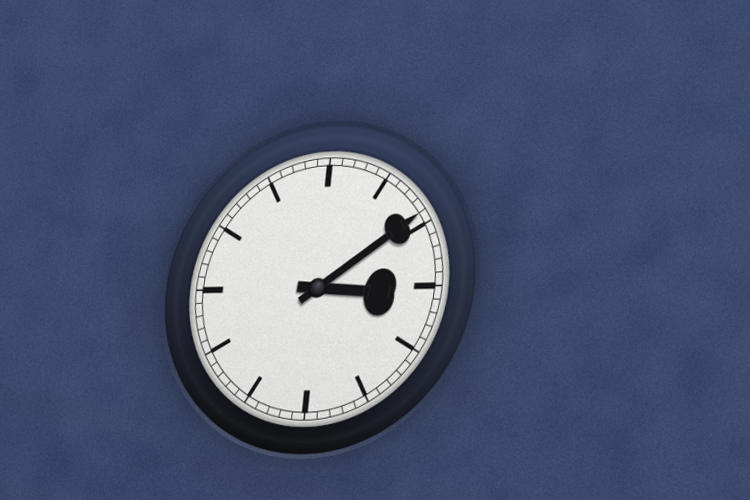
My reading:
3h09
